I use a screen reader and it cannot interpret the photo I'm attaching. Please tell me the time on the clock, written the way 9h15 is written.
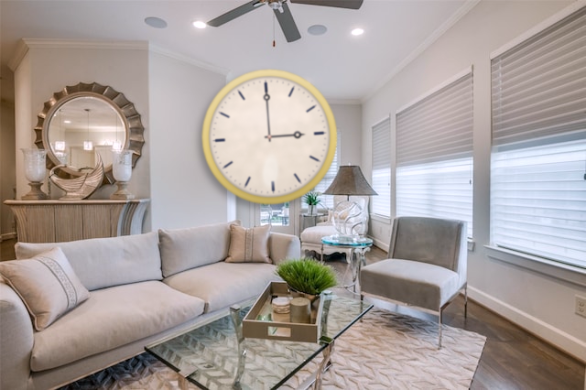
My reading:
3h00
